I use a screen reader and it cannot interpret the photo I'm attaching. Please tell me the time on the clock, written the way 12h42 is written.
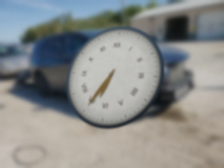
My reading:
6h35
